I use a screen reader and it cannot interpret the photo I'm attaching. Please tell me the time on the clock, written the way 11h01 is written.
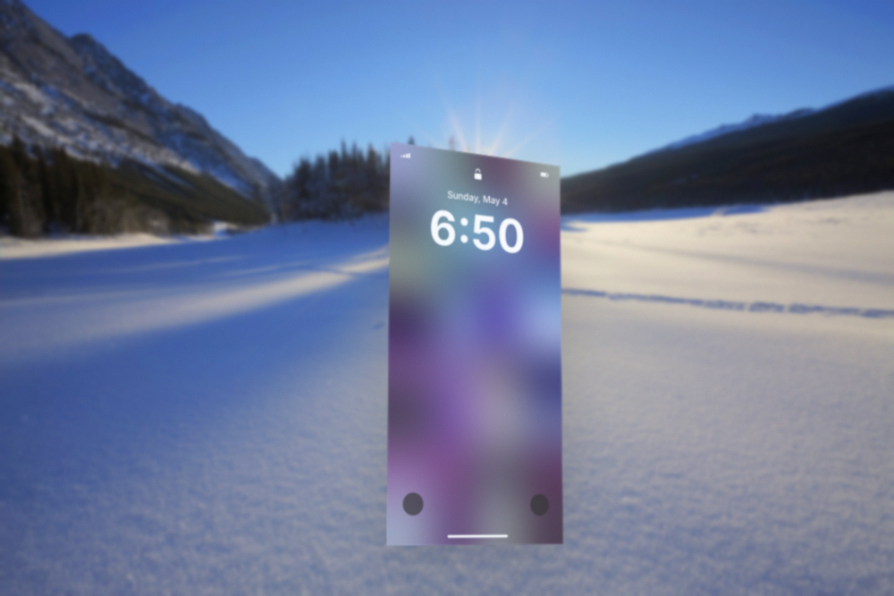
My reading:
6h50
